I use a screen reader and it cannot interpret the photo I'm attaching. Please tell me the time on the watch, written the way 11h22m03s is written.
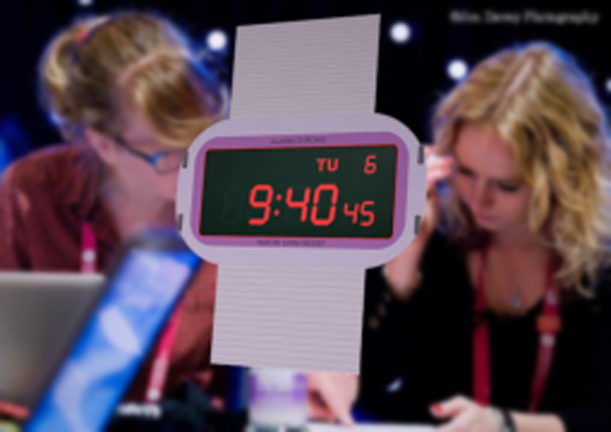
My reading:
9h40m45s
